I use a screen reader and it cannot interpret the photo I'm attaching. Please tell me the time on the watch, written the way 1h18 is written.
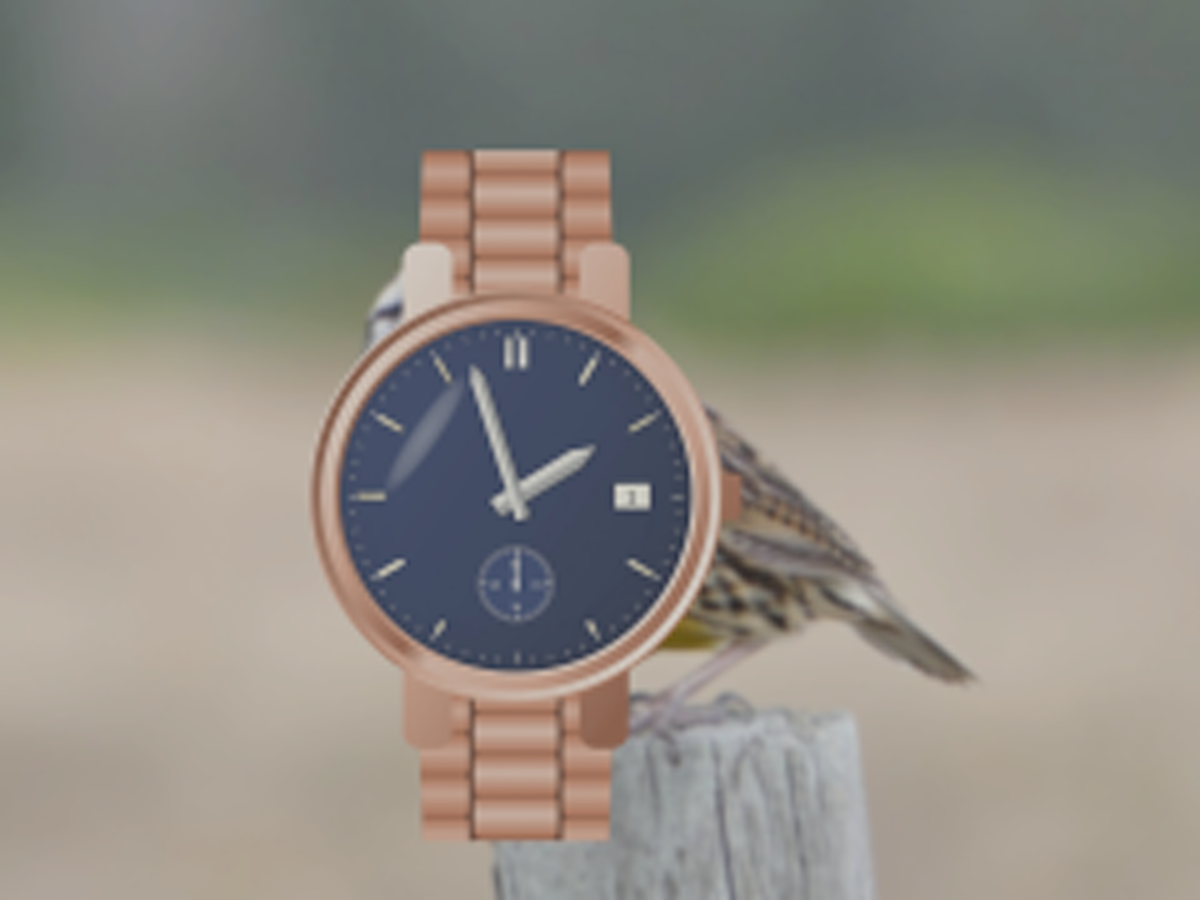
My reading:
1h57
